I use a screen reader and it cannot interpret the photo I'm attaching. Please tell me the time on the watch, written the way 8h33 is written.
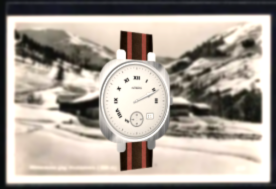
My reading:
2h11
